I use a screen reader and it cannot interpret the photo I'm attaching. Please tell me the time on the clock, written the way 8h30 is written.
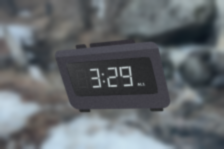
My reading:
3h29
